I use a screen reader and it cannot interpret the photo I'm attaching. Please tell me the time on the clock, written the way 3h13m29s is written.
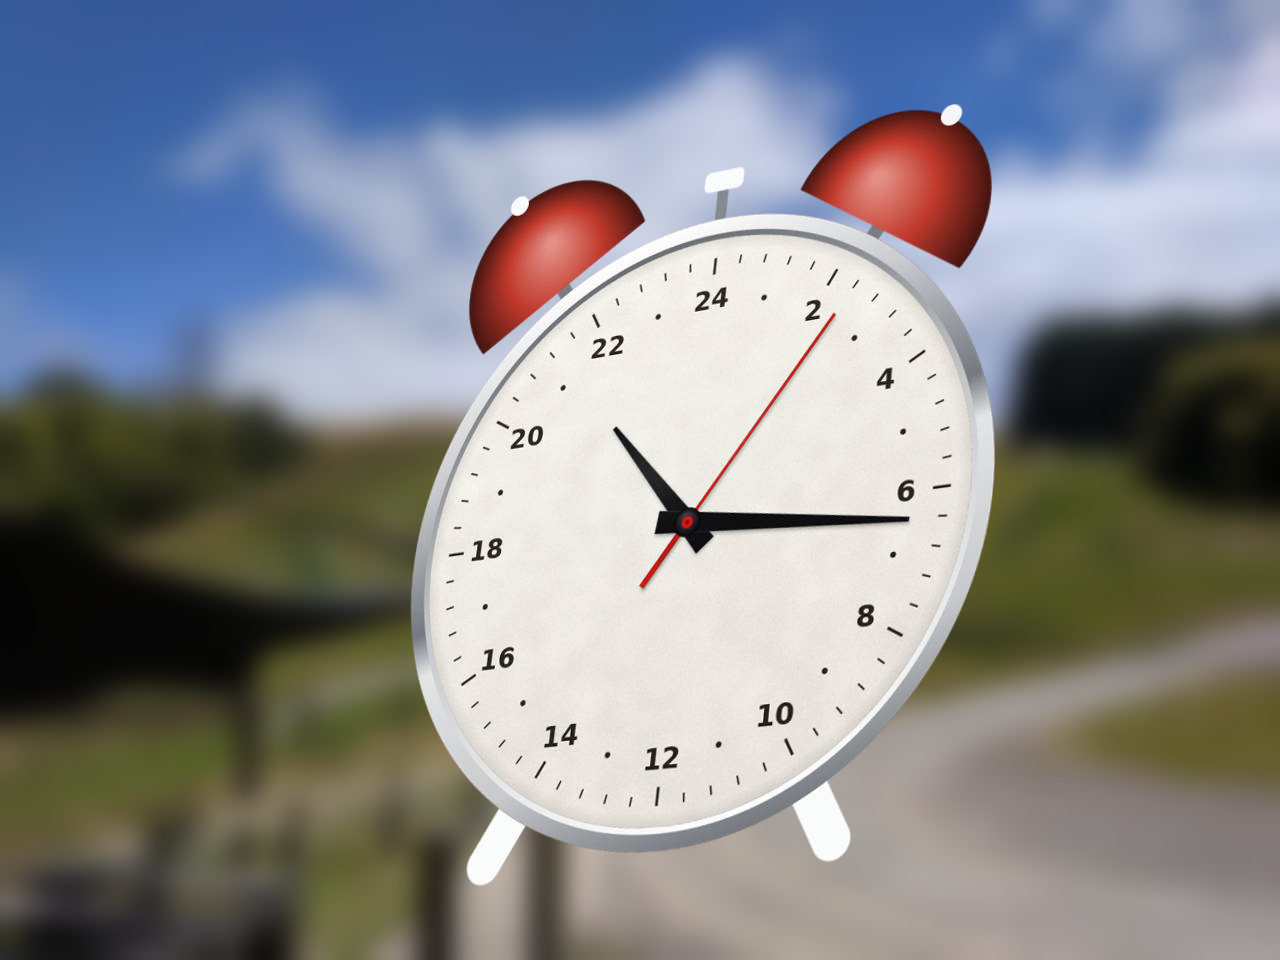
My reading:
21h16m06s
